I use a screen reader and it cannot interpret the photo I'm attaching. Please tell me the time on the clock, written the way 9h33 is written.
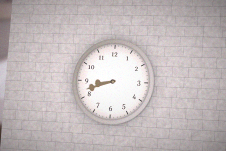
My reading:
8h42
